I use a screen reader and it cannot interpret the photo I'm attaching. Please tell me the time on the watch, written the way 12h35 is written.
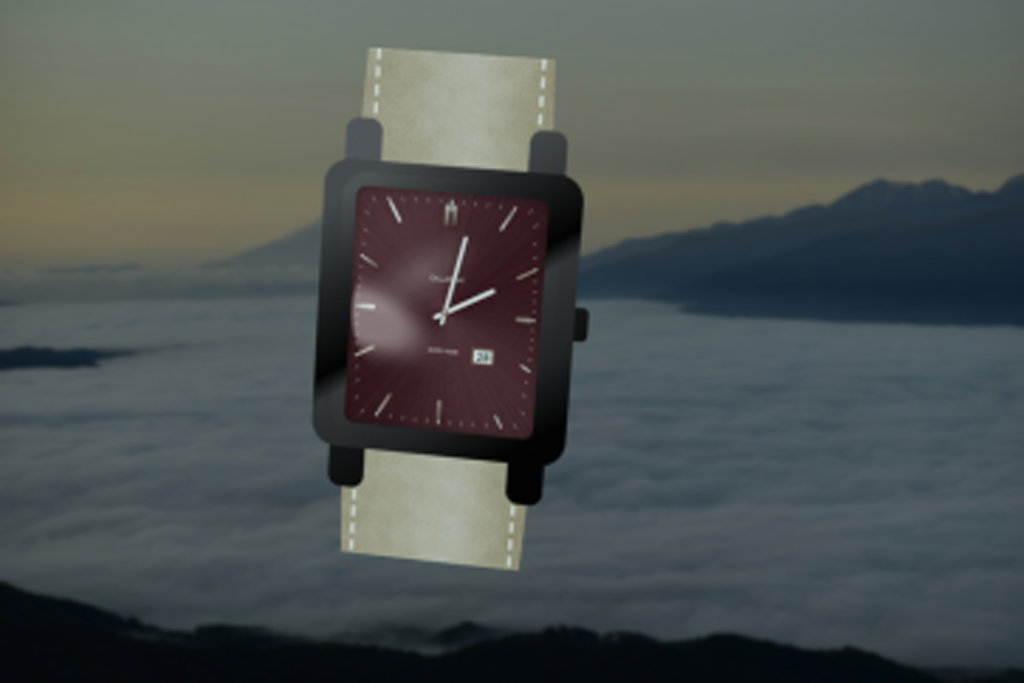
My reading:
2h02
